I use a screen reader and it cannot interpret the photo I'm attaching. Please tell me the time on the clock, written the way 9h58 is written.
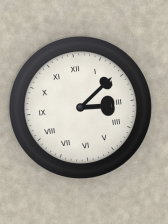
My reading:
3h09
